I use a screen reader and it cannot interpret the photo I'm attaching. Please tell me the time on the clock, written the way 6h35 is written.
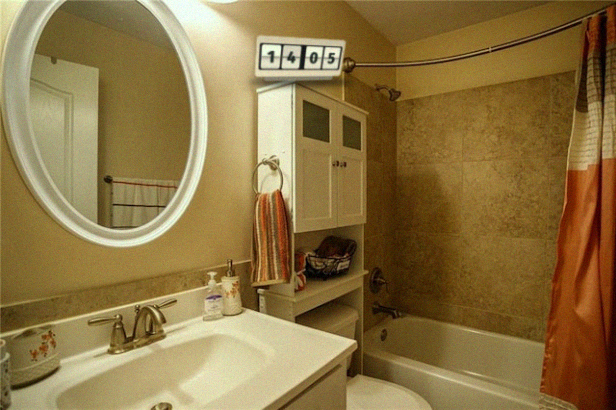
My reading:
14h05
